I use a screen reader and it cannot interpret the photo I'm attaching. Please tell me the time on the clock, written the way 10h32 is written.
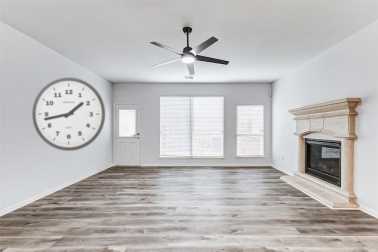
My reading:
1h43
